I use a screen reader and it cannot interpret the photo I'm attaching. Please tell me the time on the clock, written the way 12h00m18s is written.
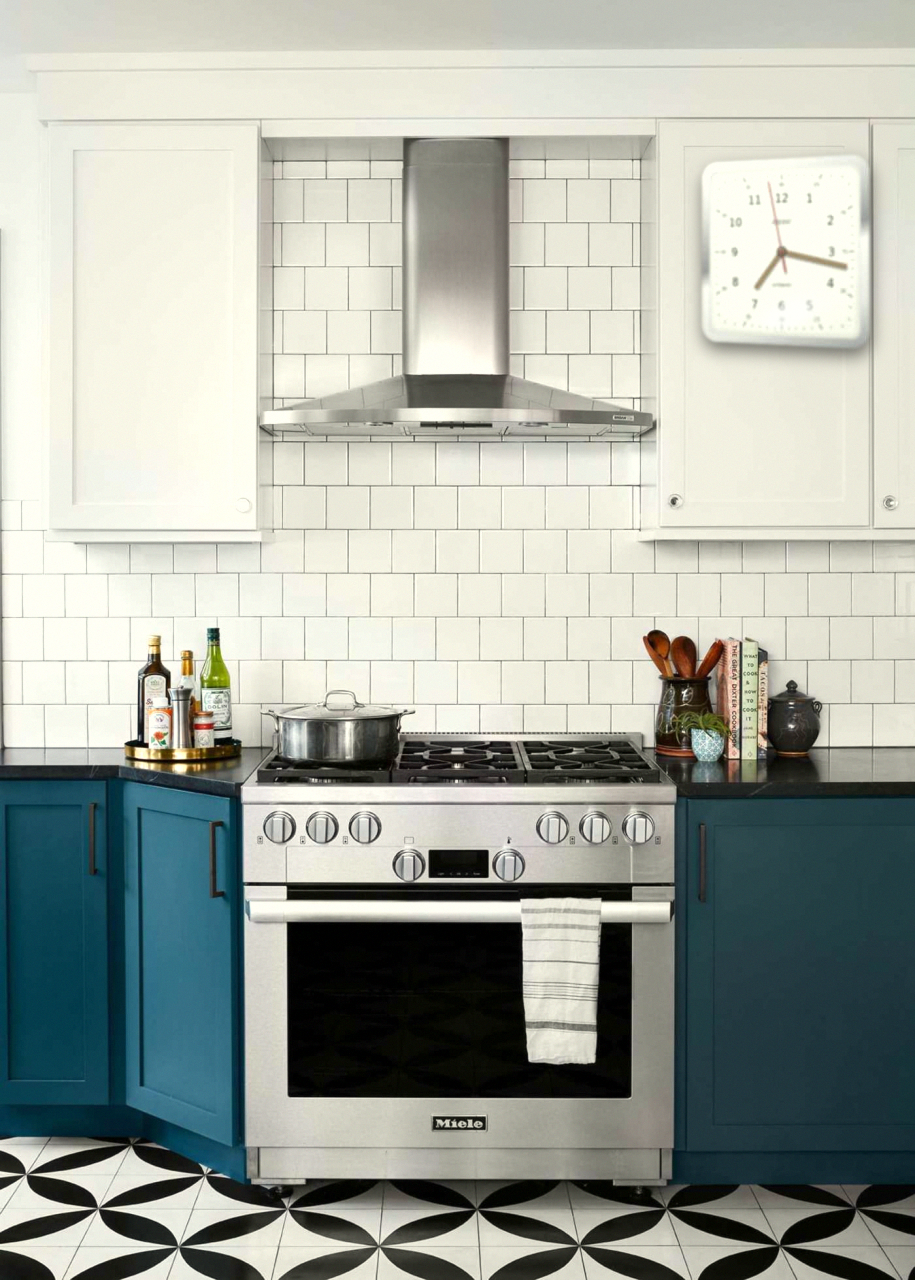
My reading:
7h16m58s
